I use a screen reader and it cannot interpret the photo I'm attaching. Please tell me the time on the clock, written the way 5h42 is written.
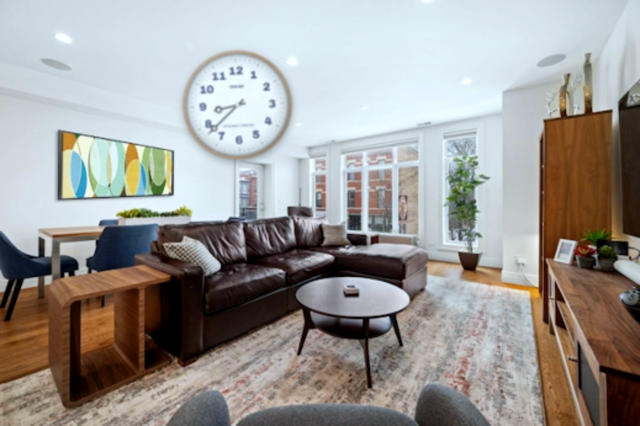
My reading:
8h38
